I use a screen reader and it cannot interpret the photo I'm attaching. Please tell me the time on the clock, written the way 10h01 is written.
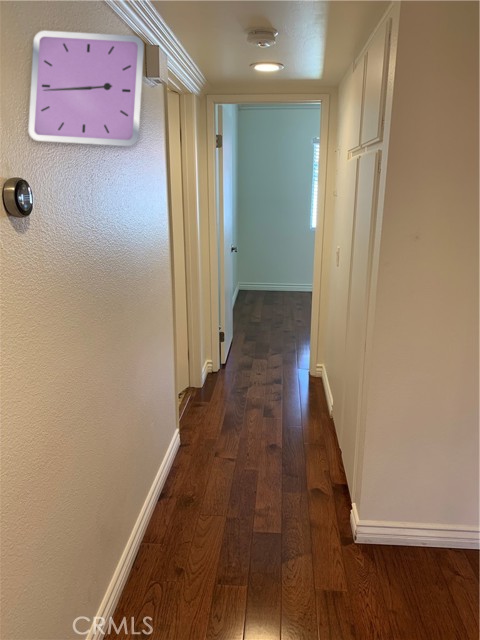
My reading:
2h44
